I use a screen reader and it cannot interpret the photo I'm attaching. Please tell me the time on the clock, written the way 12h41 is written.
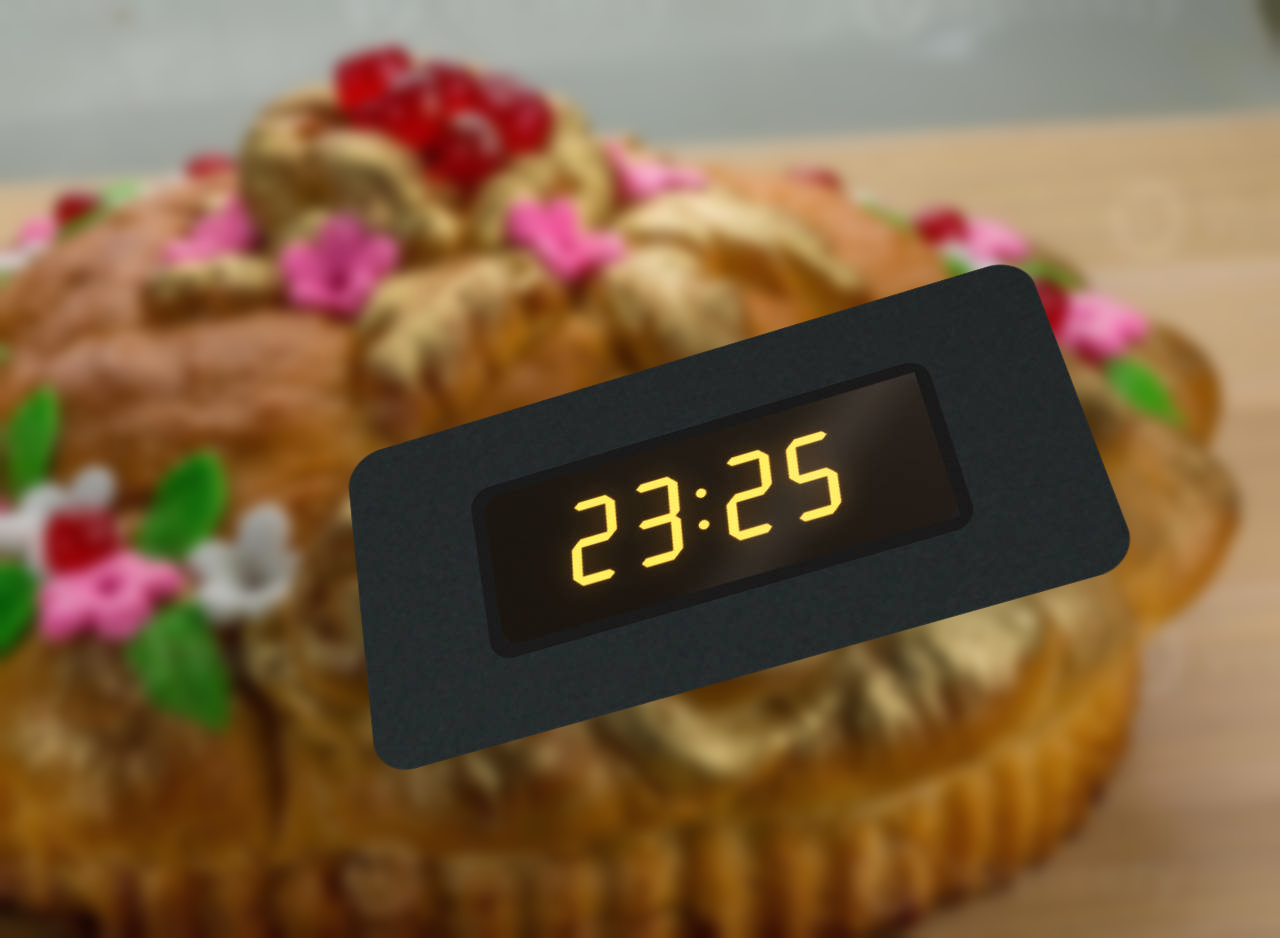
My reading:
23h25
